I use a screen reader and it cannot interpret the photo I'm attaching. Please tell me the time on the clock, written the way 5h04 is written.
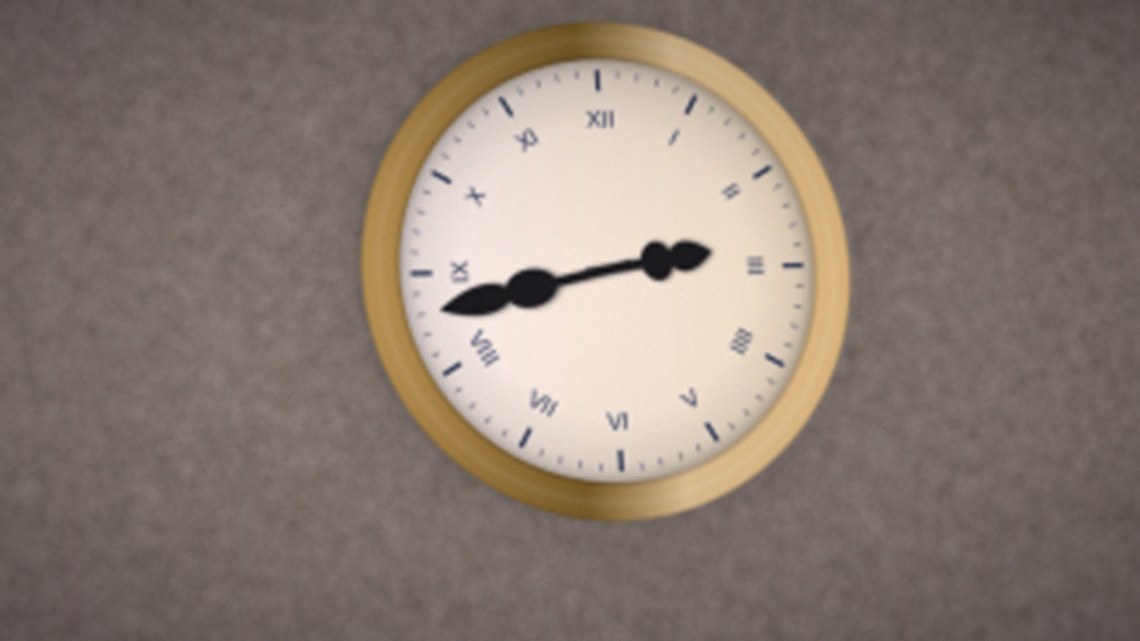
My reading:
2h43
